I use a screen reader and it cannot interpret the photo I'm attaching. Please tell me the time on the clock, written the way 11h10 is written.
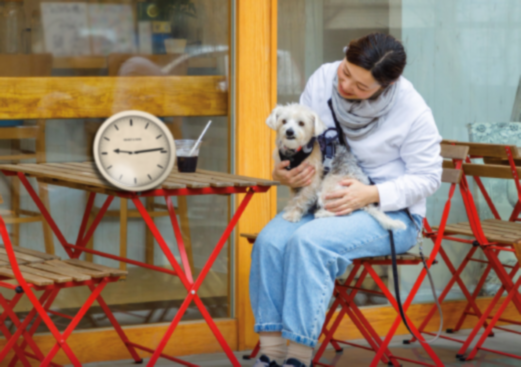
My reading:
9h14
